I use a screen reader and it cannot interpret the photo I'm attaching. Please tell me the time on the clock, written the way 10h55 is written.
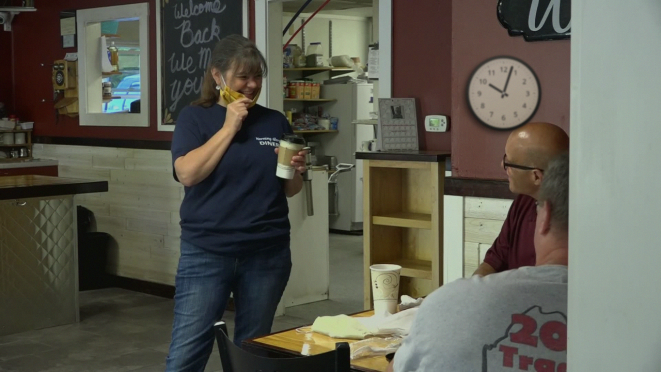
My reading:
10h03
